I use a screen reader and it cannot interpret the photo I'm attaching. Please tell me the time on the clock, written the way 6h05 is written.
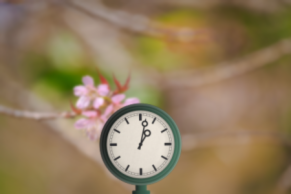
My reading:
1h02
